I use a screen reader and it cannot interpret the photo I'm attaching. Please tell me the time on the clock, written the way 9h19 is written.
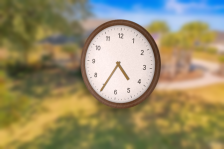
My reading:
4h35
